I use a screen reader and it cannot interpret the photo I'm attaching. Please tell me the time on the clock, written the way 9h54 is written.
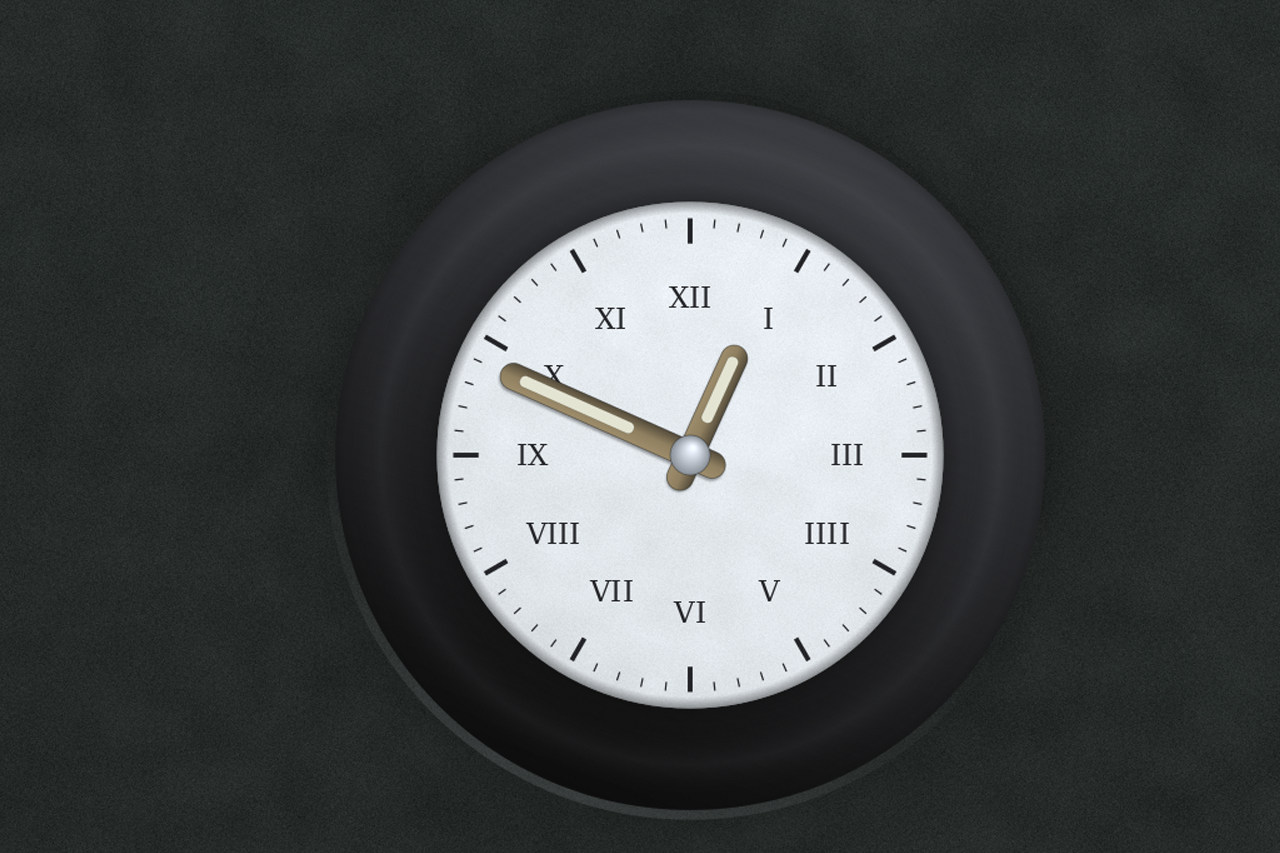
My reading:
12h49
